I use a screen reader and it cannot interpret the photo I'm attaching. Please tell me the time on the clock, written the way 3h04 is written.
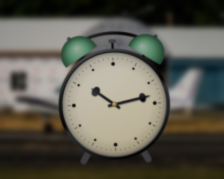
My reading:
10h13
